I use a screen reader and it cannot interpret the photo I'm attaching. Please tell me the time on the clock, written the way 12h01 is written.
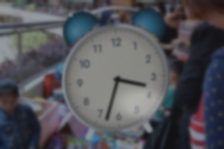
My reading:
3h33
